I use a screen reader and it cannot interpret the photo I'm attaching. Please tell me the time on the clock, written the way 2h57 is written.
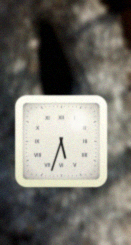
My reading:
5h33
